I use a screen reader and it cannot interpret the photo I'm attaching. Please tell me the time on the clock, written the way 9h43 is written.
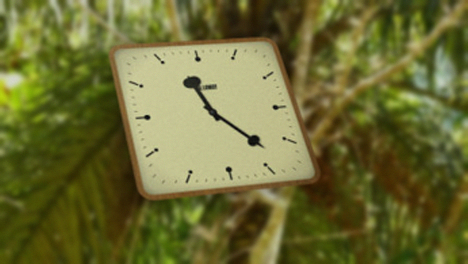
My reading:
11h23
